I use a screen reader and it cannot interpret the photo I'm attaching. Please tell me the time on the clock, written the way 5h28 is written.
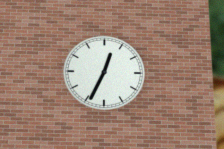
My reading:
12h34
